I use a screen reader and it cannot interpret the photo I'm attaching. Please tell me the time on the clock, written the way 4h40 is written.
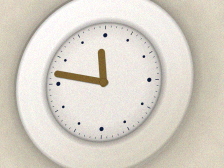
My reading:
11h47
